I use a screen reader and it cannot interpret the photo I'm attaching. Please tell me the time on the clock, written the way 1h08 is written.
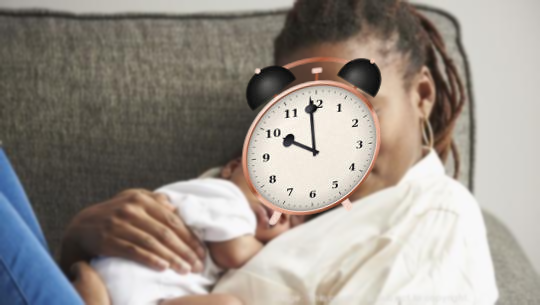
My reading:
9h59
